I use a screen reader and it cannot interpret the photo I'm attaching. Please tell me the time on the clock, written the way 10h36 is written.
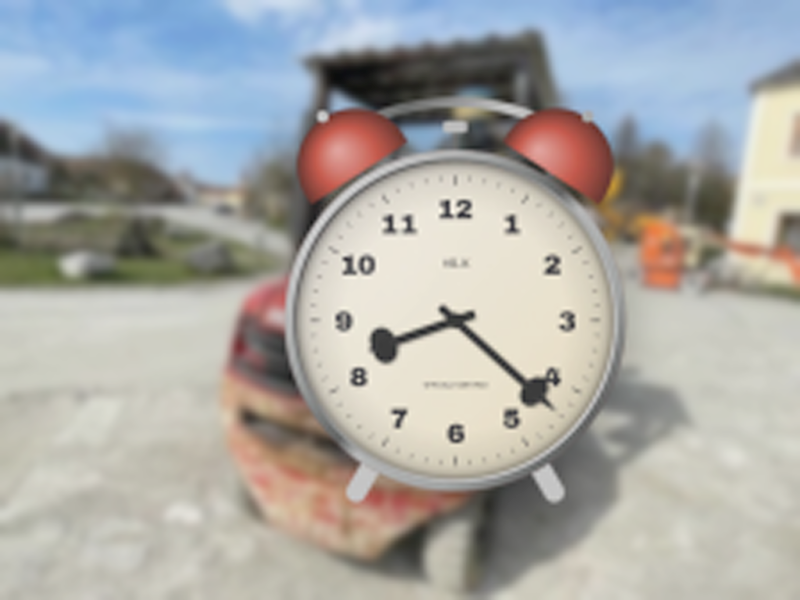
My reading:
8h22
